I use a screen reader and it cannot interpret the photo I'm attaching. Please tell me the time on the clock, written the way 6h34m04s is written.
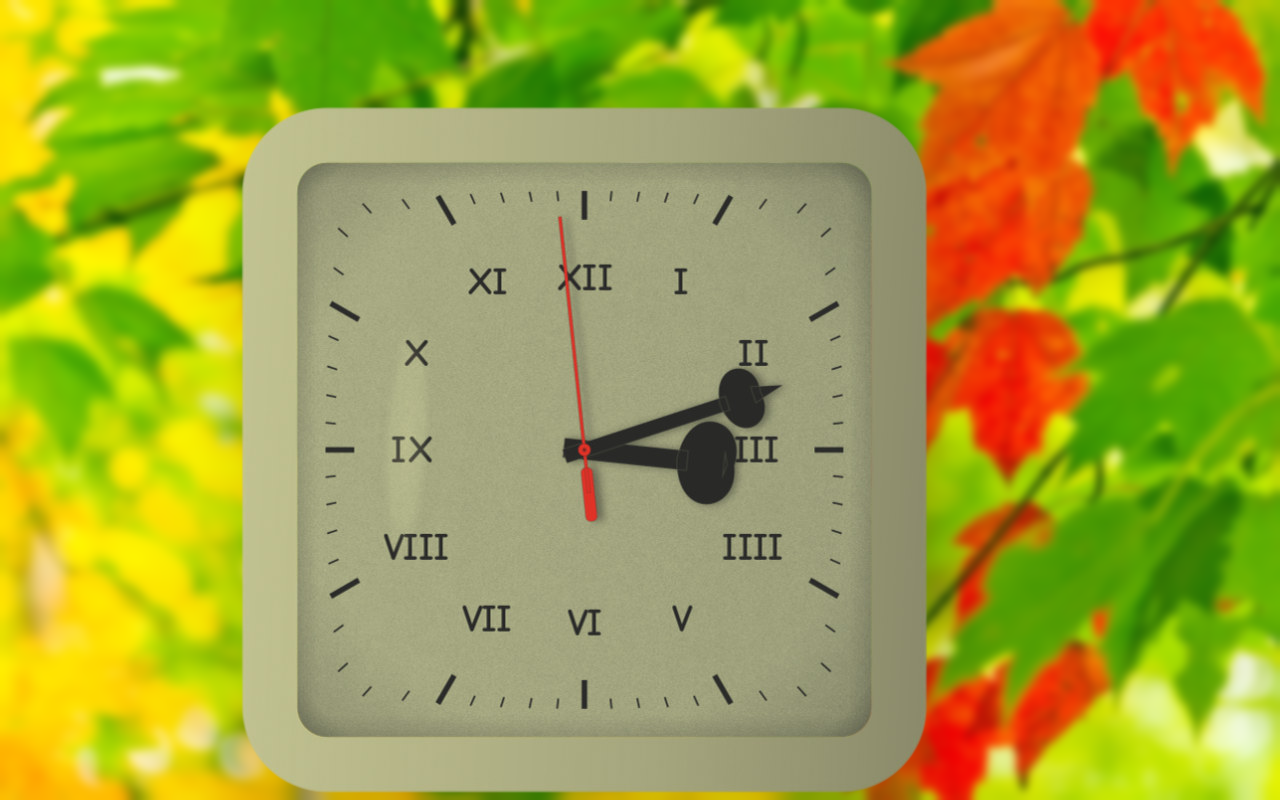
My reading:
3h11m59s
